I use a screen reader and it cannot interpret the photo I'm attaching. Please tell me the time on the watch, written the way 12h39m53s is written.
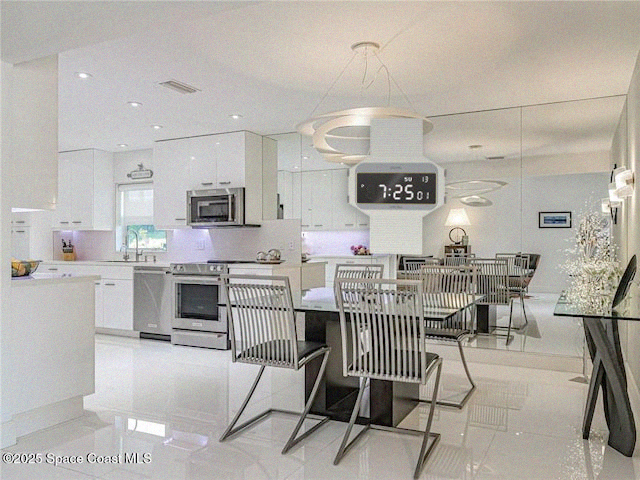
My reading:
7h25m01s
